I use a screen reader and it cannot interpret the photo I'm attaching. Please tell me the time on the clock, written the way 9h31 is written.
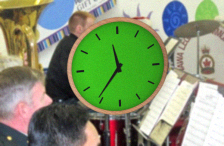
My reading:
11h36
